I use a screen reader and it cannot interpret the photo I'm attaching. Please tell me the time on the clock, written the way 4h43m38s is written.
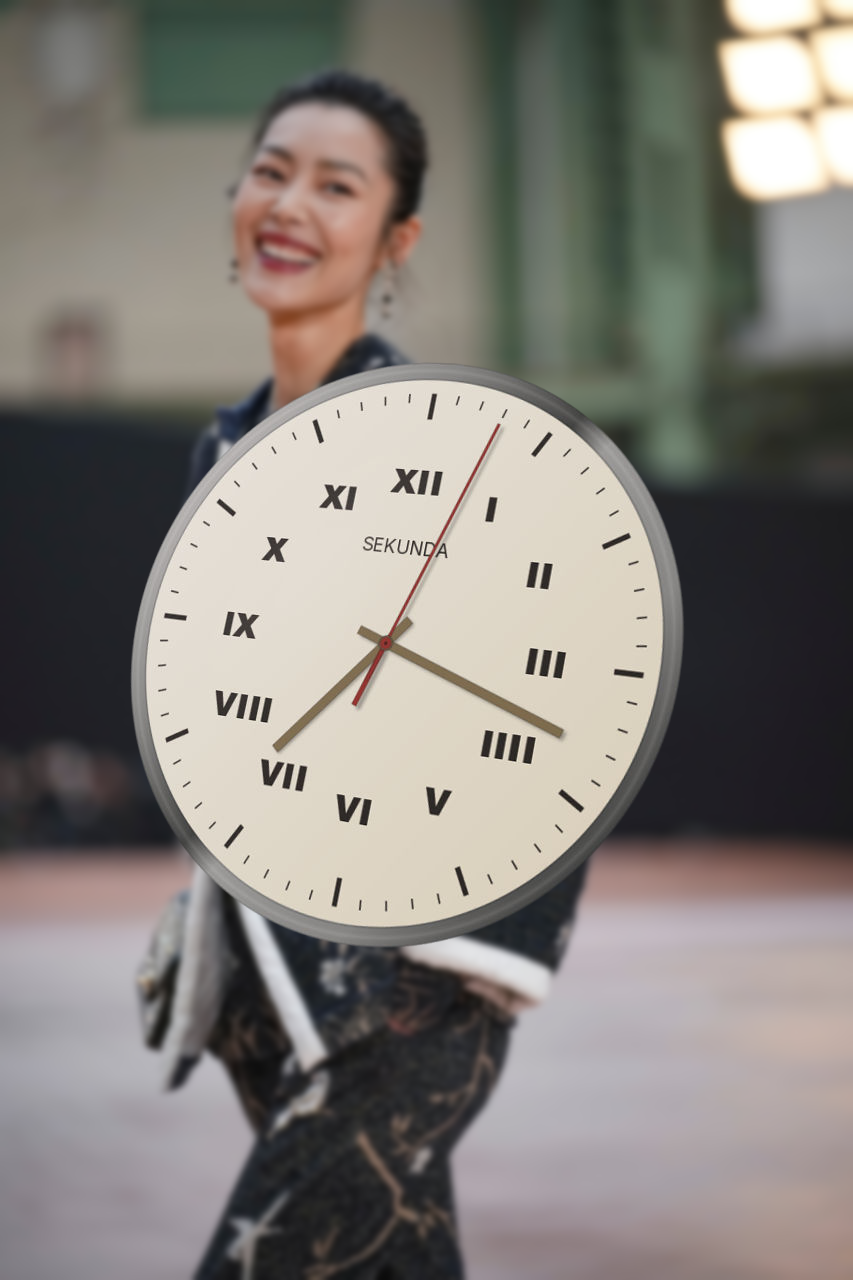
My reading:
7h18m03s
